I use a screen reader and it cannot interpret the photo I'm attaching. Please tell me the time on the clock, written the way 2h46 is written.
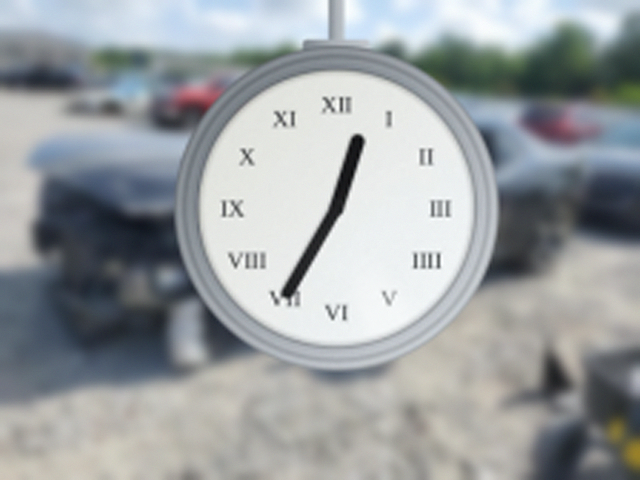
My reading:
12h35
